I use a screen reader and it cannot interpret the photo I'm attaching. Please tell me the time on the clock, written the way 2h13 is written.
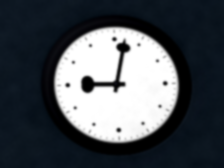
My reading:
9h02
